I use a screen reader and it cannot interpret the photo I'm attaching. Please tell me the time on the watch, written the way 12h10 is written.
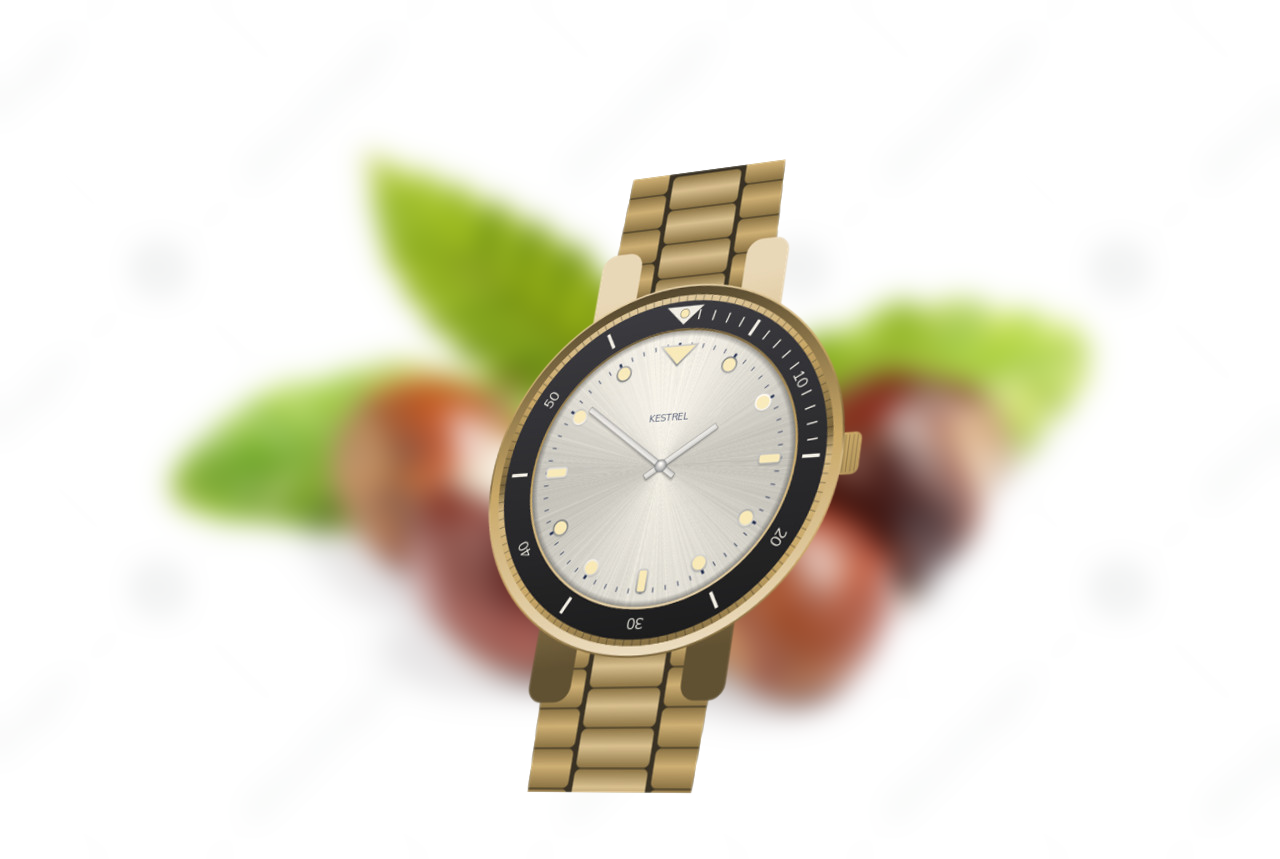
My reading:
1h51
